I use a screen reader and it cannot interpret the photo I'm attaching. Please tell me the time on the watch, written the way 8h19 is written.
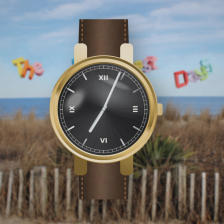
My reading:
7h04
